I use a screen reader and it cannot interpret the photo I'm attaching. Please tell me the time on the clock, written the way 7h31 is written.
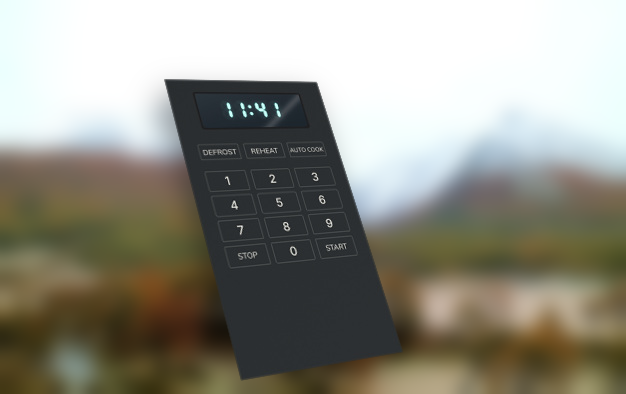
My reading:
11h41
